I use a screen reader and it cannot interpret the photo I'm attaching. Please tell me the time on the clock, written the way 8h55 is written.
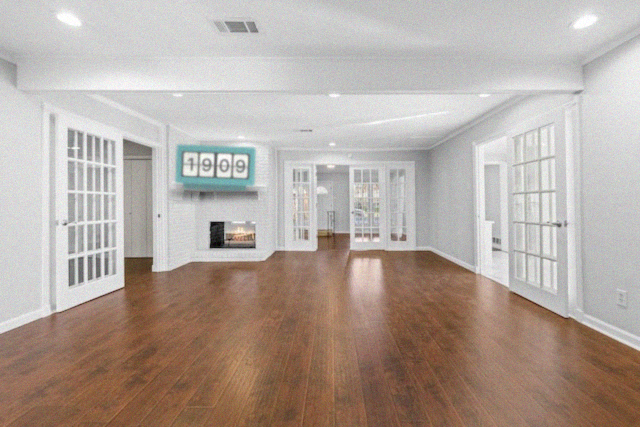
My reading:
19h09
